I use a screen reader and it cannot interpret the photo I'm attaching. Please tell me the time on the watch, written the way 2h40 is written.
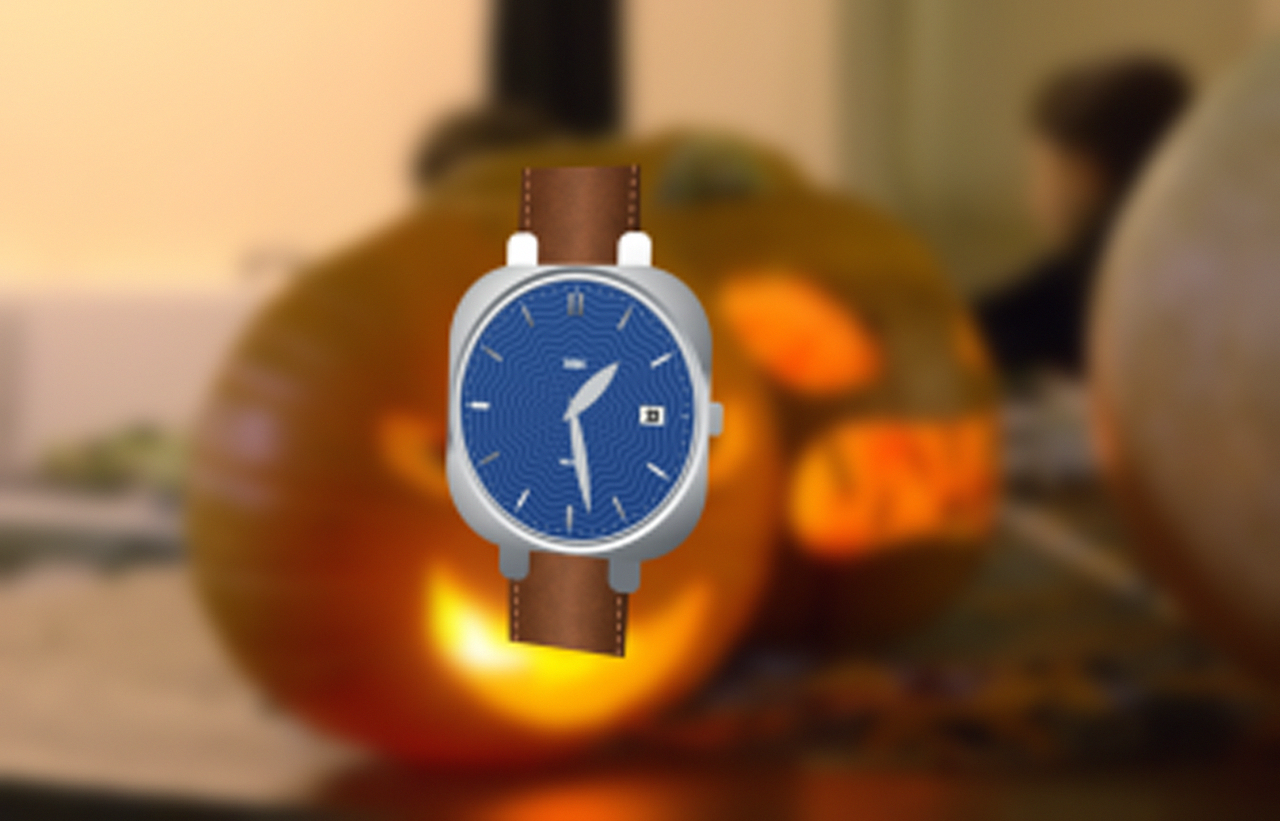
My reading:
1h28
